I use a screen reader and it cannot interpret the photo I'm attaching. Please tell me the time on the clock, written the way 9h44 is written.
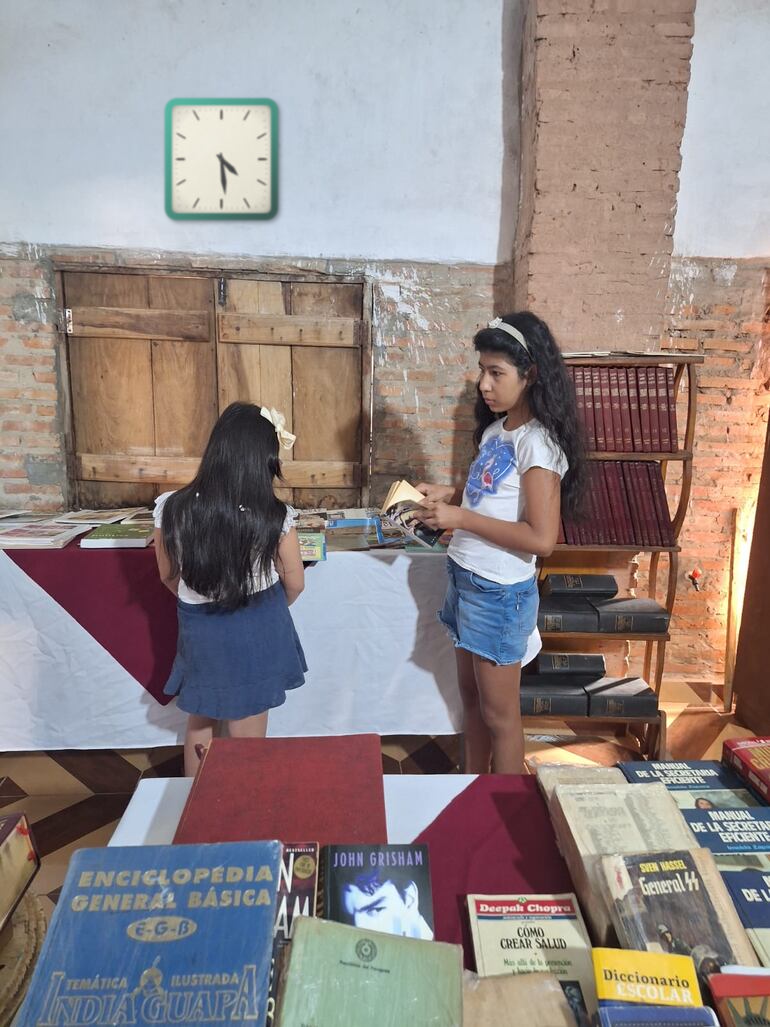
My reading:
4h29
